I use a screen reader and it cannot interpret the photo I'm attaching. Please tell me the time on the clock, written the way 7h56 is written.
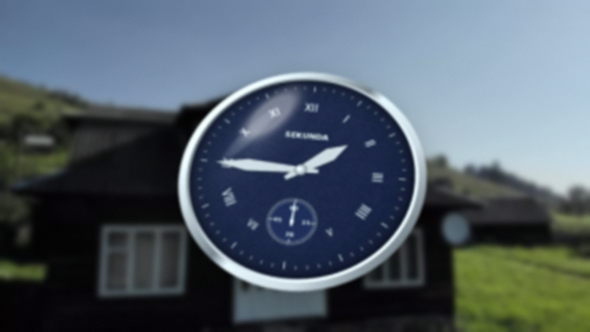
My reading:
1h45
